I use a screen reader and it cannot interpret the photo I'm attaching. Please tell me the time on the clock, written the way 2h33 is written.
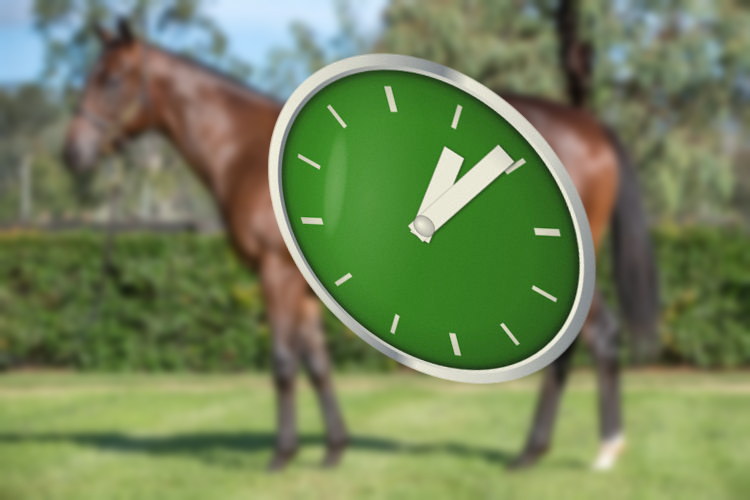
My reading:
1h09
